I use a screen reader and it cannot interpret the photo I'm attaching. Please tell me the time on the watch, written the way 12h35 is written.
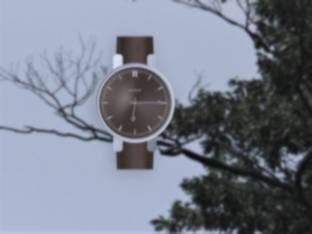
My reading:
6h15
